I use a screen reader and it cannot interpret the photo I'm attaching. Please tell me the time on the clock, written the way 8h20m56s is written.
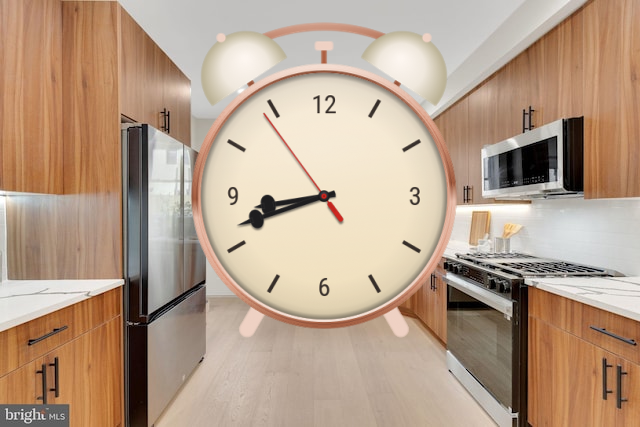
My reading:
8h41m54s
